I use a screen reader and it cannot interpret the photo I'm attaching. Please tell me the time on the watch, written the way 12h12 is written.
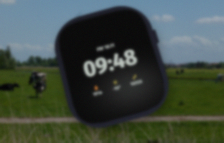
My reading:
9h48
